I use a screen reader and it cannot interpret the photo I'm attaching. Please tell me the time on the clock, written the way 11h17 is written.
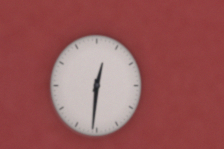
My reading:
12h31
